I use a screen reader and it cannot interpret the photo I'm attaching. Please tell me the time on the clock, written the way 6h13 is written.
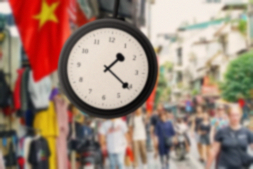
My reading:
1h21
